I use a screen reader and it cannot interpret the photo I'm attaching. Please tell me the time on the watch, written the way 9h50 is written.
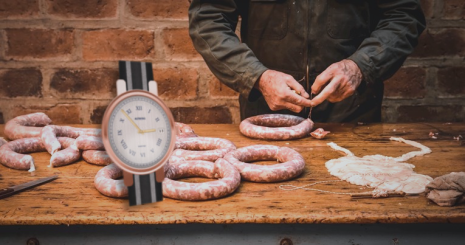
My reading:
2h53
